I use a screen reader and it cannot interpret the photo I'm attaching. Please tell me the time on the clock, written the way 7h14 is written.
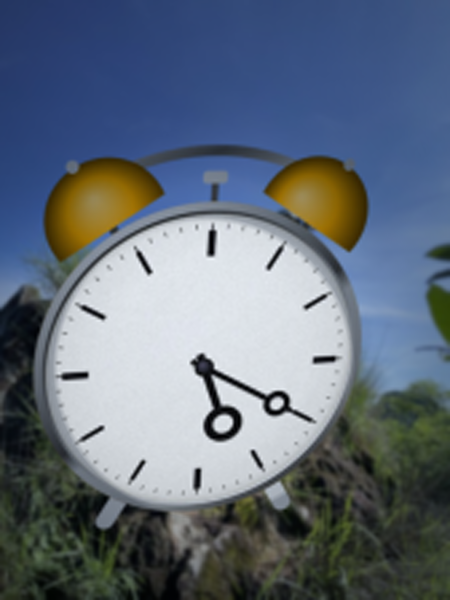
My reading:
5h20
